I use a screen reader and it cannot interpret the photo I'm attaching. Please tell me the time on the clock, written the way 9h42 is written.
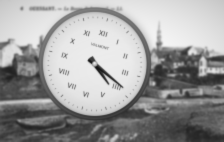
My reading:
4h19
